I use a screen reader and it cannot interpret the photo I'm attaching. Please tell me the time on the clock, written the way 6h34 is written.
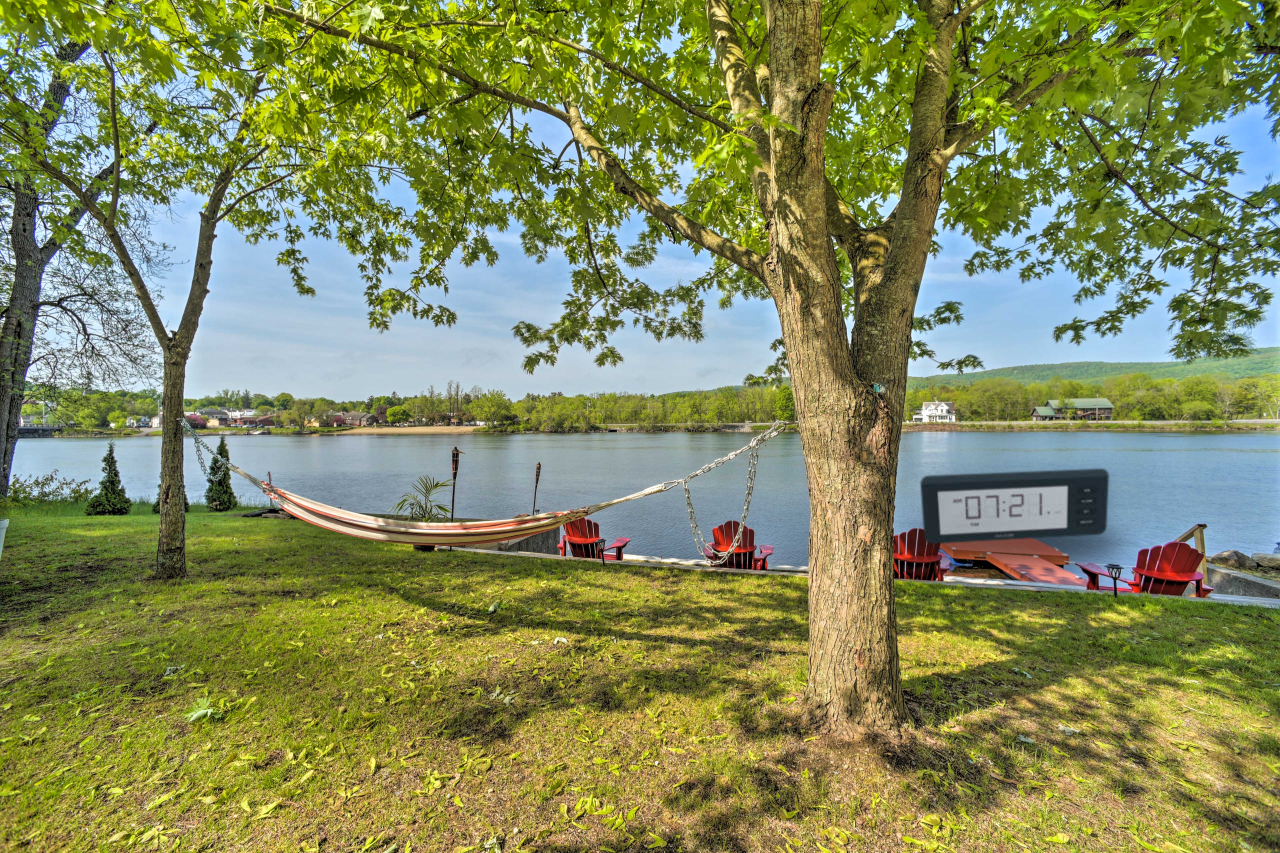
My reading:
7h21
